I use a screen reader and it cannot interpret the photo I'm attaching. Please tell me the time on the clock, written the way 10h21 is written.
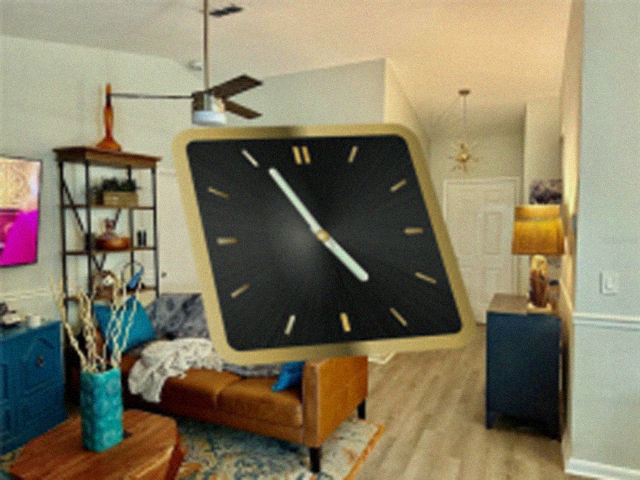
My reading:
4h56
